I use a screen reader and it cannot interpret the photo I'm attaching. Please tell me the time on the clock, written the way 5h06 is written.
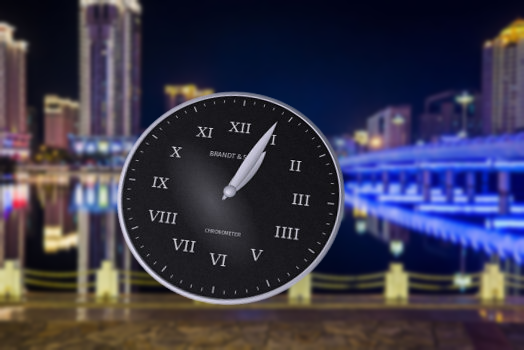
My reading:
1h04
